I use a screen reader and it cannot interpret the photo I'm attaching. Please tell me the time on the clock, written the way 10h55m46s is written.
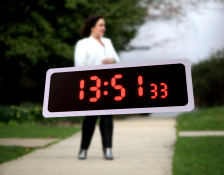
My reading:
13h51m33s
